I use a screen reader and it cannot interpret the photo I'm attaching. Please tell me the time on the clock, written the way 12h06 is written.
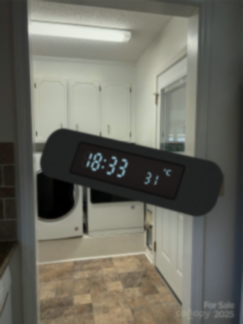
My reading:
18h33
